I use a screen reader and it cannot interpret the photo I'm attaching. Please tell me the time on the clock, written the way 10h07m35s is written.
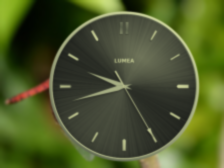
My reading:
9h42m25s
